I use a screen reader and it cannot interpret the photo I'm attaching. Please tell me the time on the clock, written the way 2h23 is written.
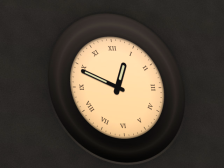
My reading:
12h49
